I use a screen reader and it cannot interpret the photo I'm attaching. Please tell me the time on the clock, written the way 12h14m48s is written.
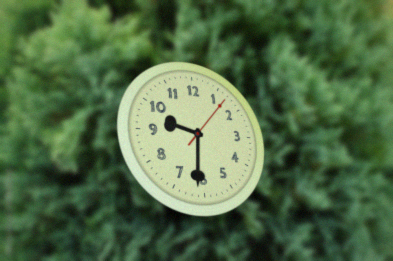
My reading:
9h31m07s
